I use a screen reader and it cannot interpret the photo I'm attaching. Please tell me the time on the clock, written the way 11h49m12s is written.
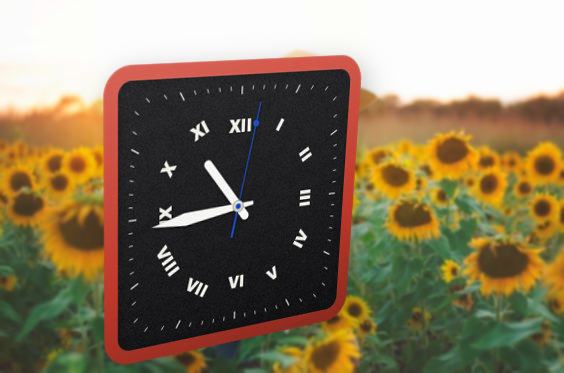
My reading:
10h44m02s
